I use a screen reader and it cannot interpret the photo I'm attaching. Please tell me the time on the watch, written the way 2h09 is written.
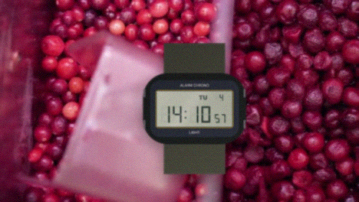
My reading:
14h10
